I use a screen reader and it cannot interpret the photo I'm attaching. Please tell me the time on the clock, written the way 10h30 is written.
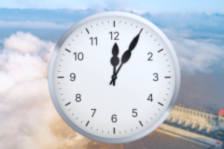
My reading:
12h05
